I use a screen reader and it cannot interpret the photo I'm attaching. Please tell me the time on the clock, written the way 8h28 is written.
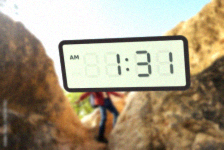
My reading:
1h31
